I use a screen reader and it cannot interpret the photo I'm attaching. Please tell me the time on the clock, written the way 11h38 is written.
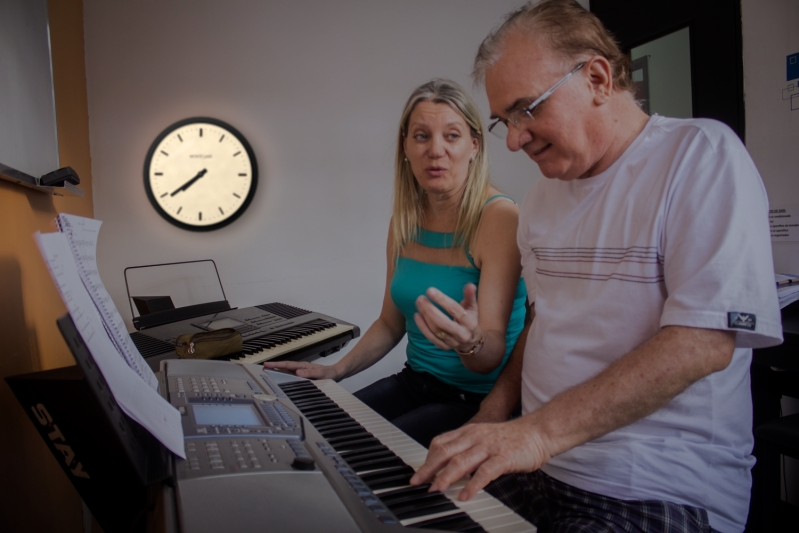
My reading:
7h39
